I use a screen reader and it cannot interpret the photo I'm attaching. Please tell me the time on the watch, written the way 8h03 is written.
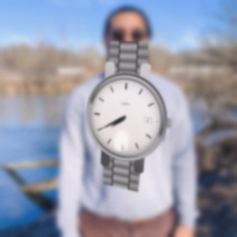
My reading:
7h40
